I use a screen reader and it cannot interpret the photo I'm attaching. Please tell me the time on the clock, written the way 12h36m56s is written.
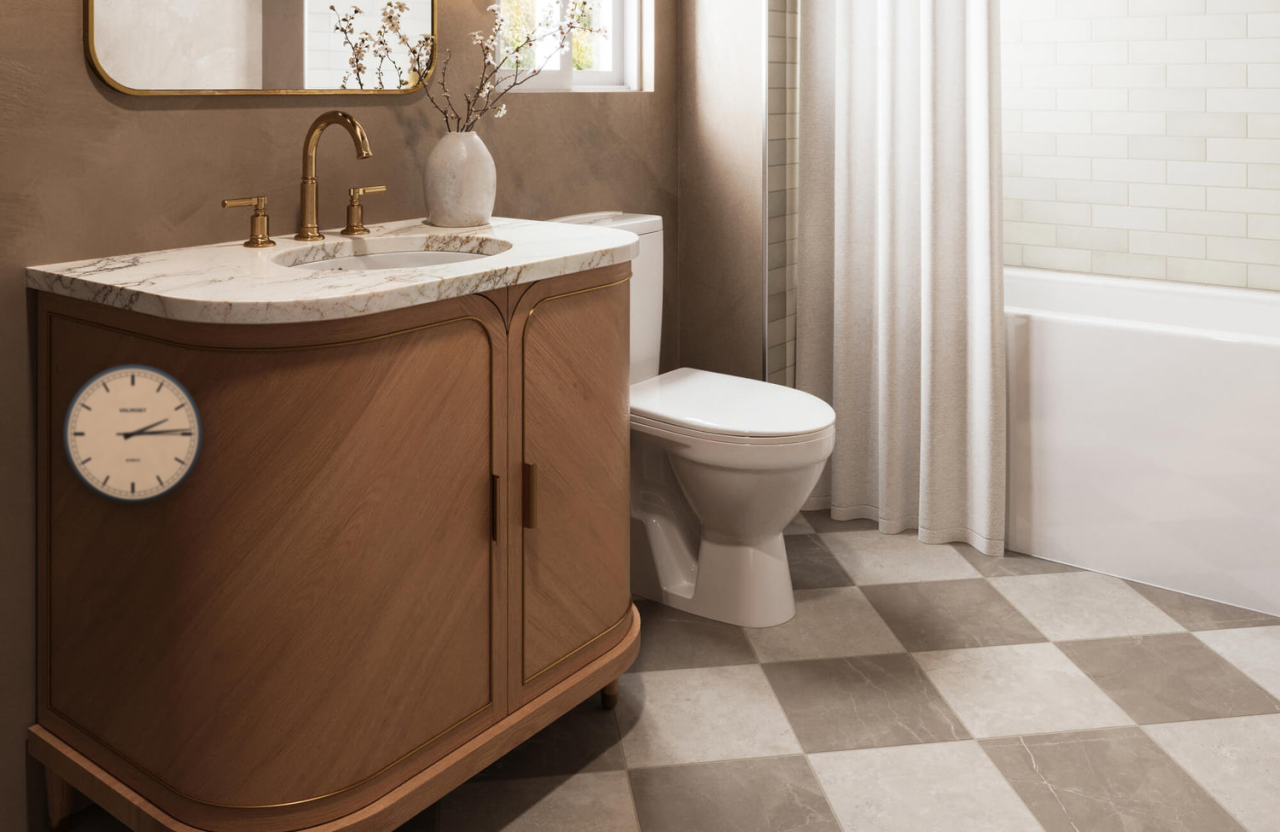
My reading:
2h14m15s
